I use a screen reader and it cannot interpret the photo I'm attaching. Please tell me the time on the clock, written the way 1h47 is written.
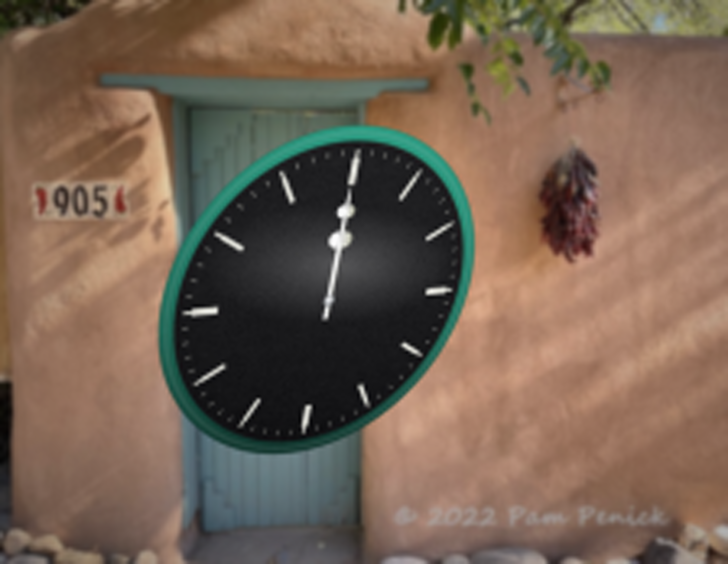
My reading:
12h00
